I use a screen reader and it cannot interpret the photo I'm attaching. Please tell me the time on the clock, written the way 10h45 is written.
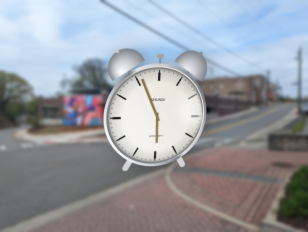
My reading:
5h56
